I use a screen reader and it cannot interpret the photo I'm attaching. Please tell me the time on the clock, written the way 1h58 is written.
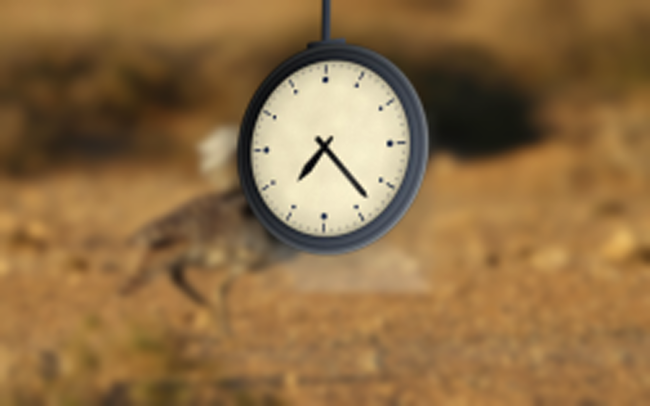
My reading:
7h23
